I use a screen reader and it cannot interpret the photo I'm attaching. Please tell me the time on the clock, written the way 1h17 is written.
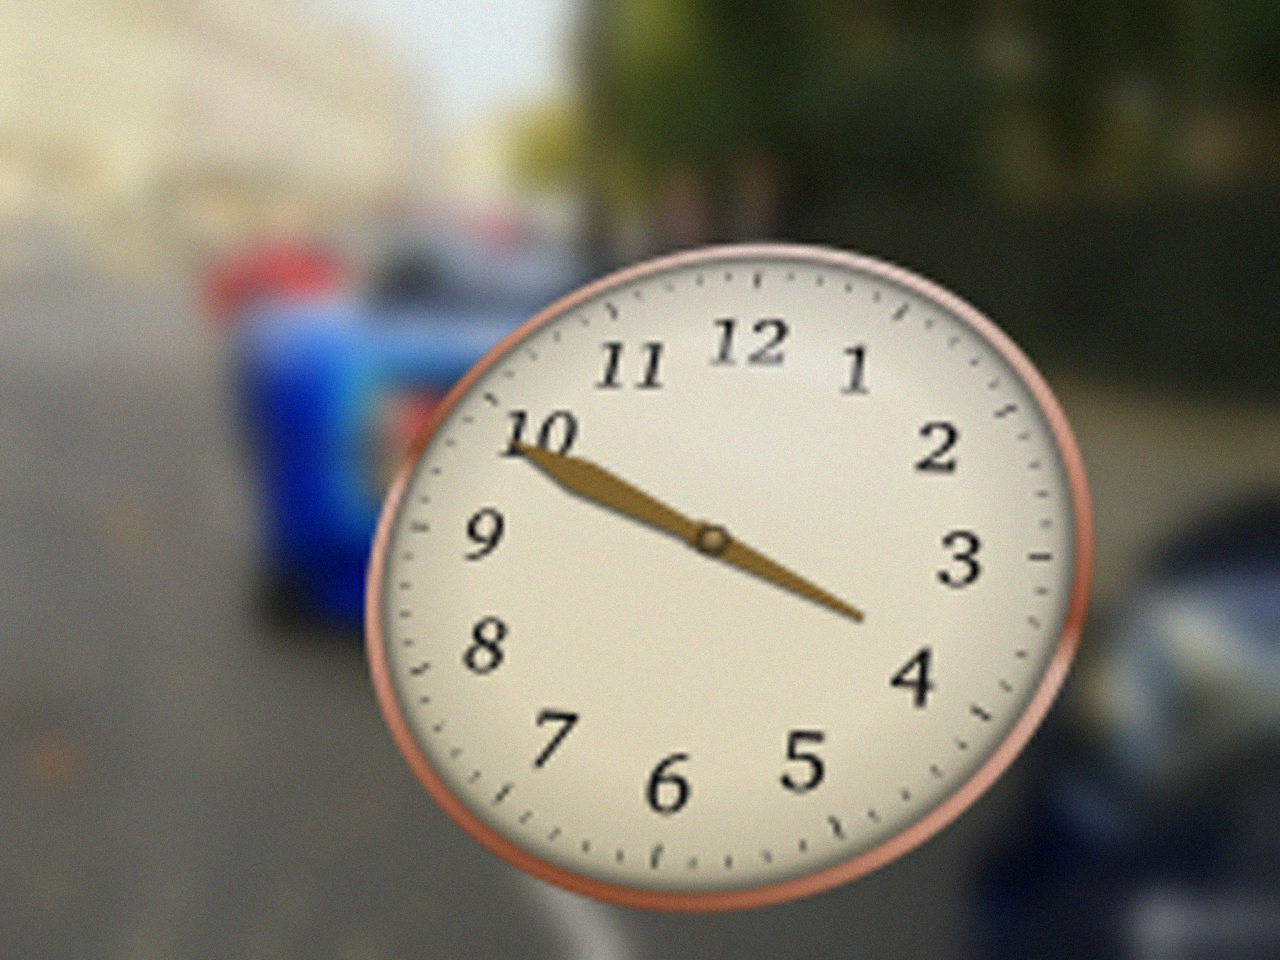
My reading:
3h49
